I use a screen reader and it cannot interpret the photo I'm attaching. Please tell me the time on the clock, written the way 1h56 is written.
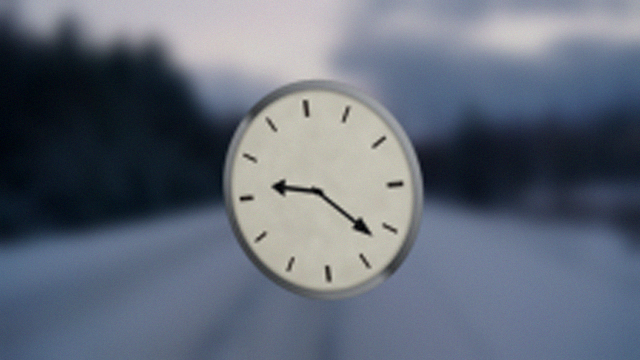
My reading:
9h22
